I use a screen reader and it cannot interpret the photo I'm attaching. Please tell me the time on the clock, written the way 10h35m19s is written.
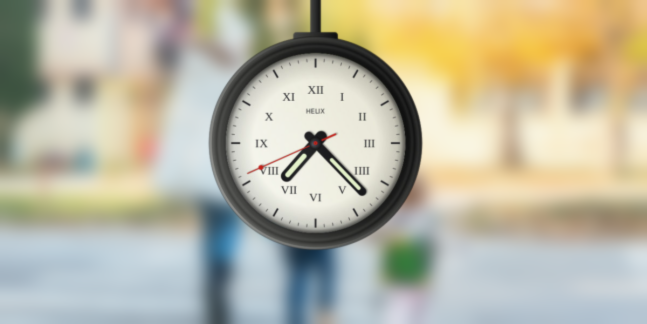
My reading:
7h22m41s
